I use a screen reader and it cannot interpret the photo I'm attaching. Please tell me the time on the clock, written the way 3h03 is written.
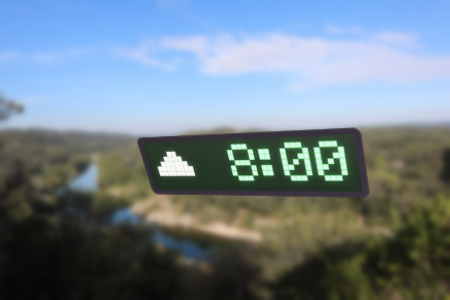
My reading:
8h00
